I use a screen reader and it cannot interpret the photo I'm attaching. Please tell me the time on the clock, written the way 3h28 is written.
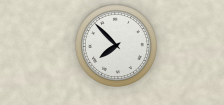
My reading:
7h53
